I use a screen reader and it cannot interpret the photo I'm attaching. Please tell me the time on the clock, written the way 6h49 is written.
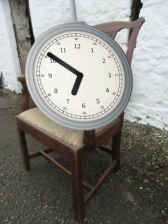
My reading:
6h51
